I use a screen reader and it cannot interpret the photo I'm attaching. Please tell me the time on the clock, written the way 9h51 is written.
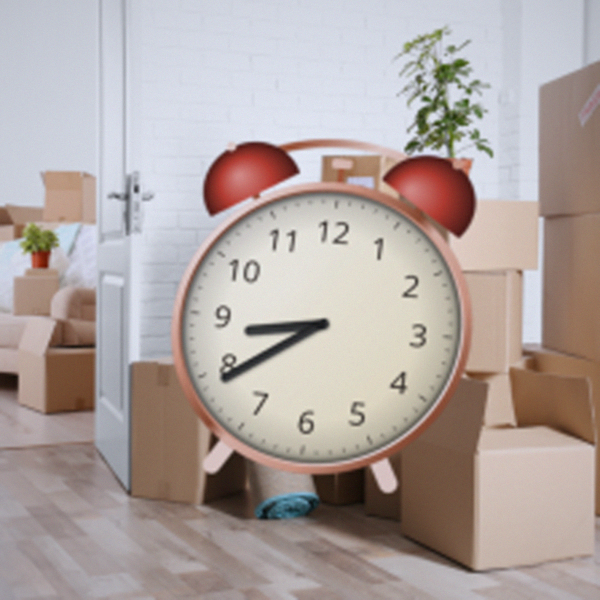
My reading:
8h39
